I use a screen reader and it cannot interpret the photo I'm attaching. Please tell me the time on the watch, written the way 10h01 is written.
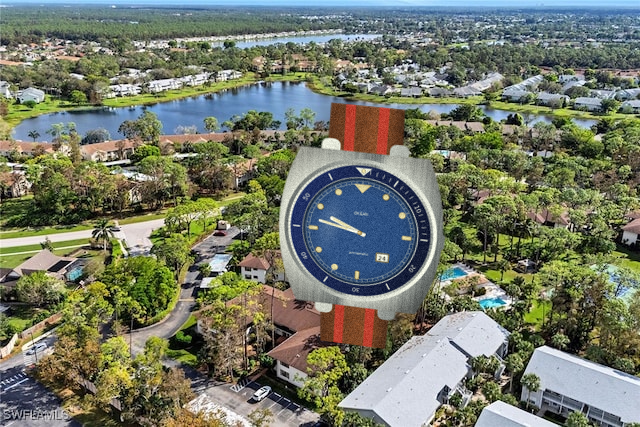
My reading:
9h47
